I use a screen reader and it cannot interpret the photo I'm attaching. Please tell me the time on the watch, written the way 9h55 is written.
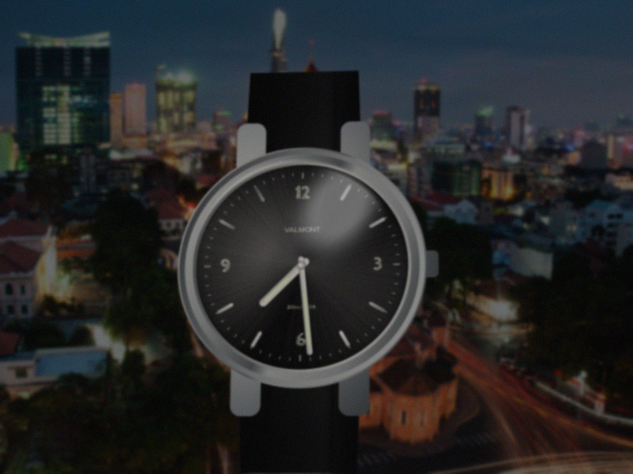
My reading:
7h29
